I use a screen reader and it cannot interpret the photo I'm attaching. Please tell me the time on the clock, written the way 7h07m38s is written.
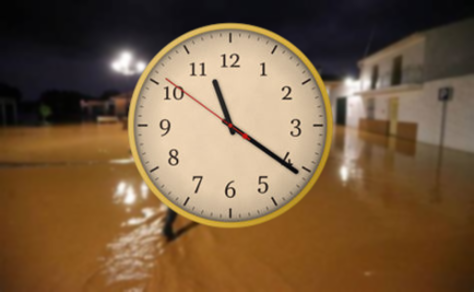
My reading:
11h20m51s
